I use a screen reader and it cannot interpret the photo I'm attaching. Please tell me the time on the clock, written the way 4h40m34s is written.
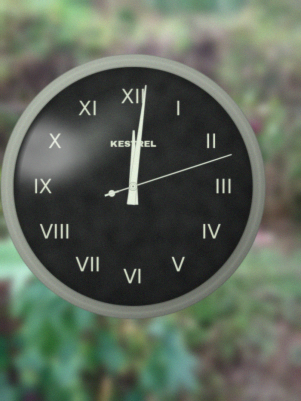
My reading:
12h01m12s
